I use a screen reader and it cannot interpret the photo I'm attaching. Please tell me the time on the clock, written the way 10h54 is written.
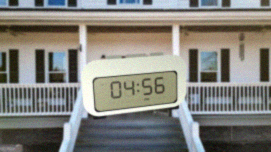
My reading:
4h56
